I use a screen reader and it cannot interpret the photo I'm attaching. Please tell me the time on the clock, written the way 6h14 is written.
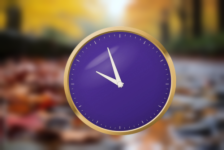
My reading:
9h57
